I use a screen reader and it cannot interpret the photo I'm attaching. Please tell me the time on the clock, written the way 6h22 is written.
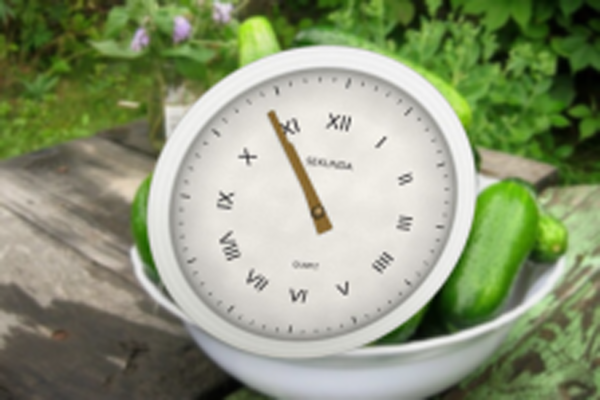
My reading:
10h54
